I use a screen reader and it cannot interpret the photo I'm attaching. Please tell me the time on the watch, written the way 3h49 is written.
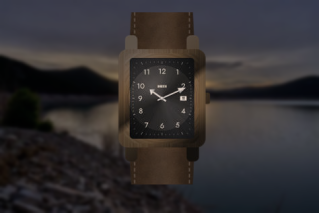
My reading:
10h11
